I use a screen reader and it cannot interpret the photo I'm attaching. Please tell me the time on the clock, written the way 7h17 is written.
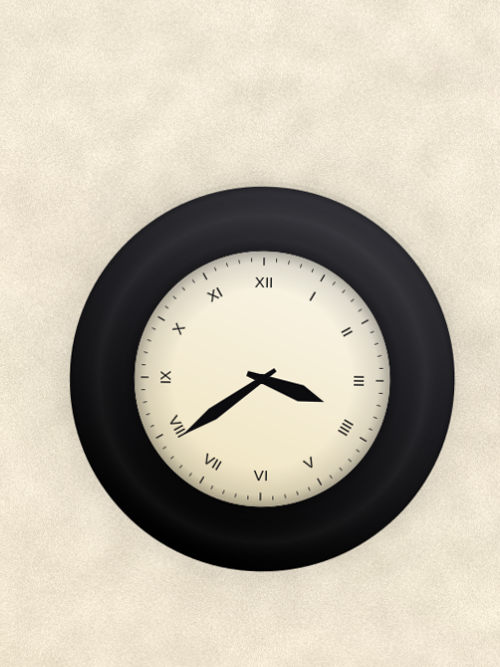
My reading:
3h39
